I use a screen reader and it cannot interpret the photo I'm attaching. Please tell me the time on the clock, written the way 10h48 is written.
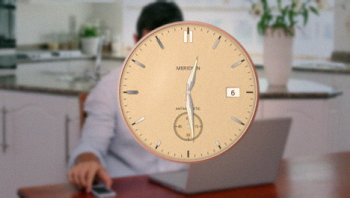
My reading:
12h29
